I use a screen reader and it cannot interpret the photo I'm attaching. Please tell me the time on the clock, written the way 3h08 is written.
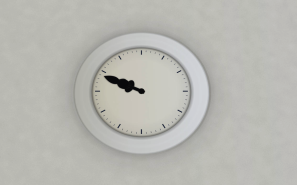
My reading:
9h49
